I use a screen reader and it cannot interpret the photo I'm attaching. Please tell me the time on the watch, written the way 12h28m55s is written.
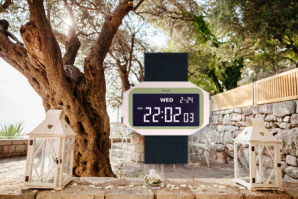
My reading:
22h02m03s
